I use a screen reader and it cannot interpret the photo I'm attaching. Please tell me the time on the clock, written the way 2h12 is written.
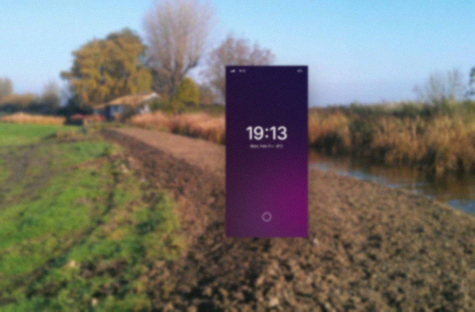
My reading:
19h13
